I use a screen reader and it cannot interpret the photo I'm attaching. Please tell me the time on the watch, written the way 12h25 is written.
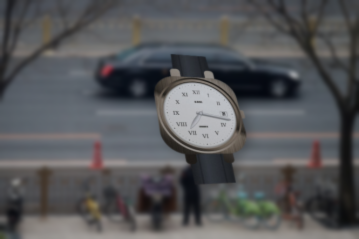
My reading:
7h17
